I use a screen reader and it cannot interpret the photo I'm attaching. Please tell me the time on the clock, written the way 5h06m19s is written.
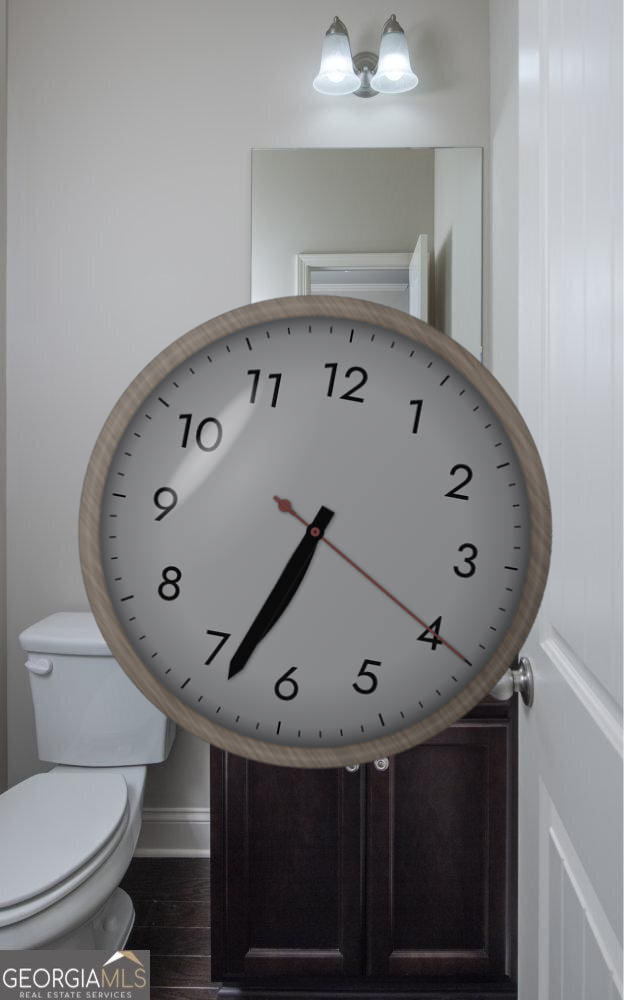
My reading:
6h33m20s
